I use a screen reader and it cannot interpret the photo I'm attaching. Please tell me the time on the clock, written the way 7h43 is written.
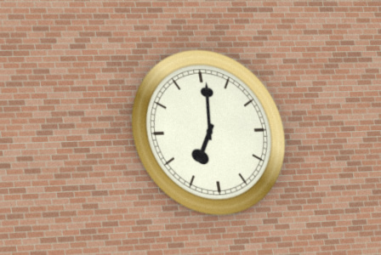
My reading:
7h01
